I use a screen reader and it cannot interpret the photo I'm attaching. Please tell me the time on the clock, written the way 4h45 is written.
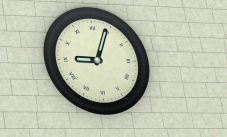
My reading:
9h04
